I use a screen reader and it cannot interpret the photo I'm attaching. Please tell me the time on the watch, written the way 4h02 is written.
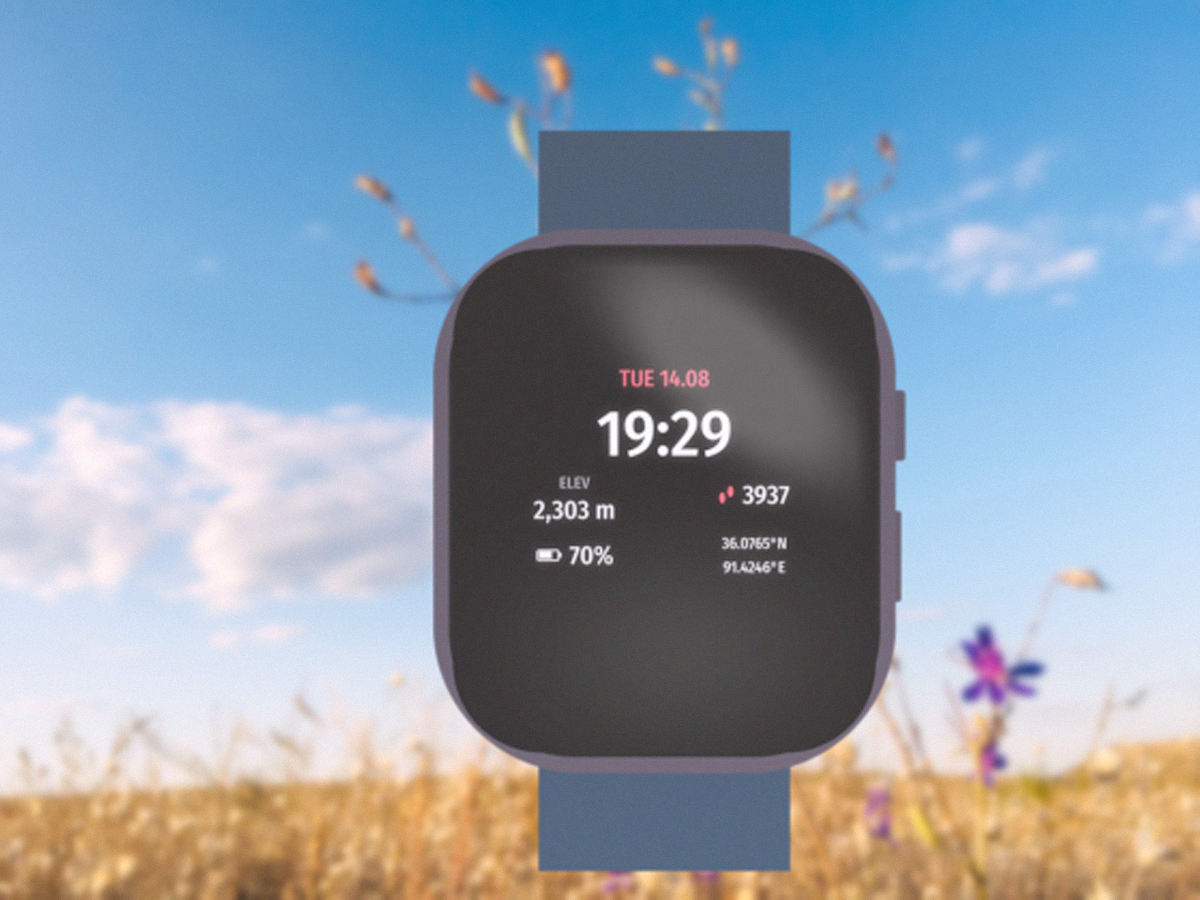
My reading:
19h29
